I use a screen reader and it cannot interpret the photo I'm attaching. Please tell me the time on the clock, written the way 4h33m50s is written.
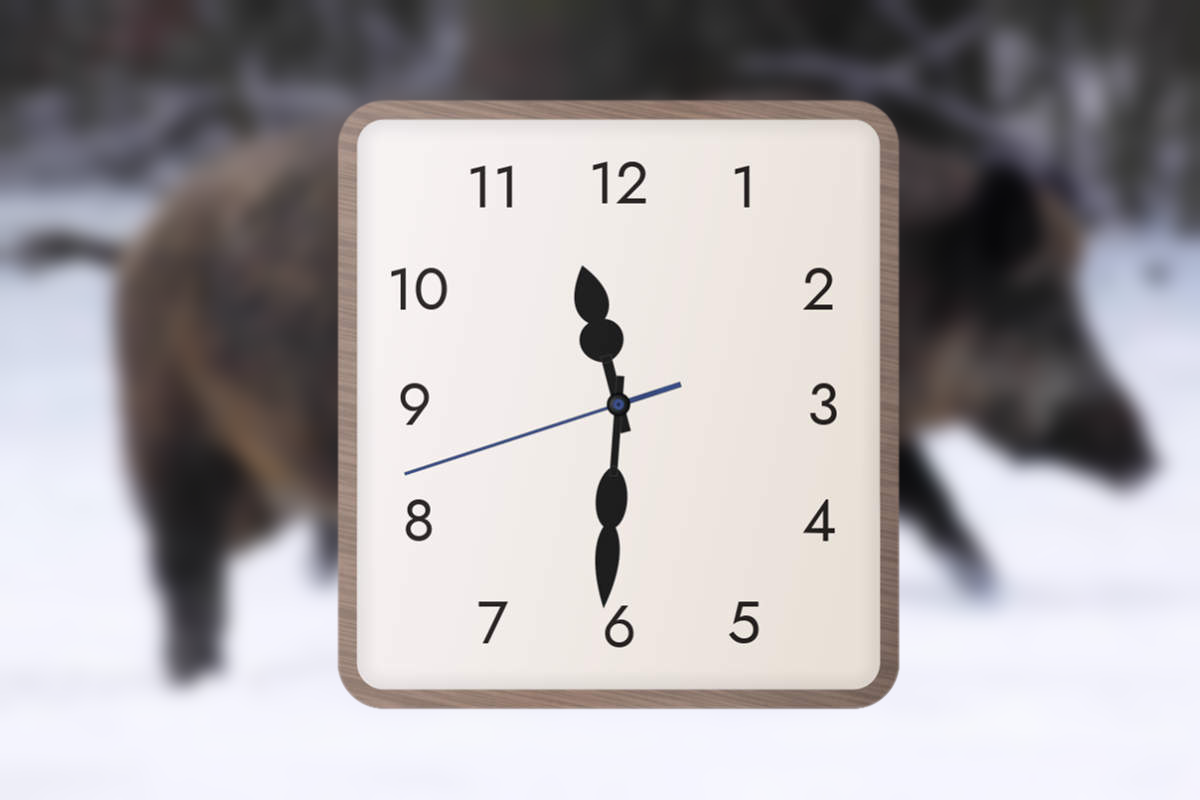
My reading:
11h30m42s
